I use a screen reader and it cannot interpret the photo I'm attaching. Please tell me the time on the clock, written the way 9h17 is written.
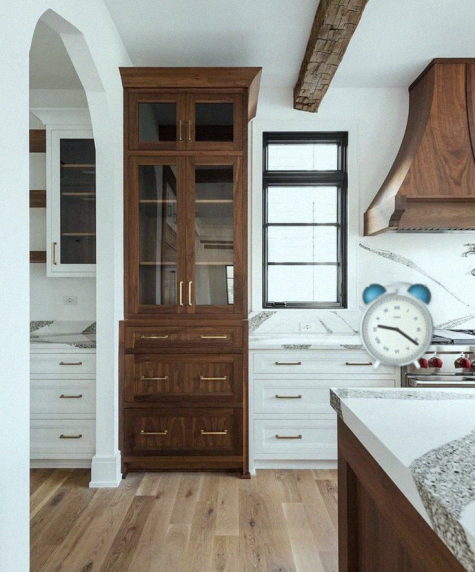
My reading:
9h21
